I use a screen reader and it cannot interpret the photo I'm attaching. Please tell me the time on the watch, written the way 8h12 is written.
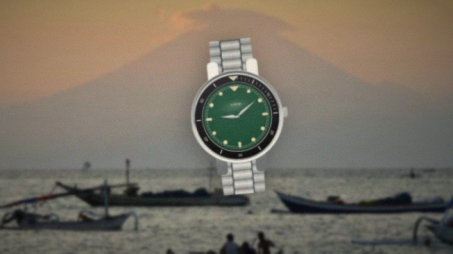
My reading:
9h09
